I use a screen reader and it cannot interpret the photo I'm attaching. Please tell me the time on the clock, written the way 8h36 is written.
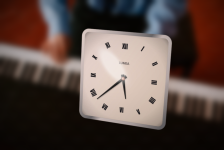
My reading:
5h38
